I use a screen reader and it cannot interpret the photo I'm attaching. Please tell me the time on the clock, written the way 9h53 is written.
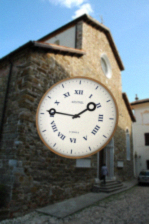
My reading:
1h46
